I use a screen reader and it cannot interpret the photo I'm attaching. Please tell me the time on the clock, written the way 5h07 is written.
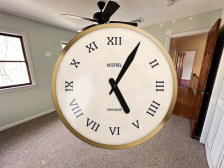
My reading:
5h05
